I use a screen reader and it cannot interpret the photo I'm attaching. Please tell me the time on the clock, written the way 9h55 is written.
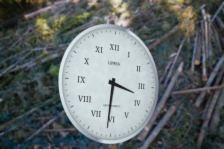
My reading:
3h31
